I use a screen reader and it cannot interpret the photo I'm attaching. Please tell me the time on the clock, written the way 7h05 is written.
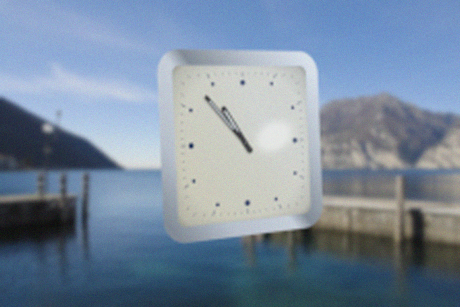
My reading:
10h53
